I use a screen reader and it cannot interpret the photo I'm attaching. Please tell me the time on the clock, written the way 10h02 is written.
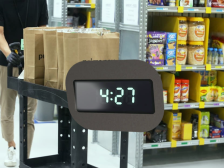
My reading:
4h27
